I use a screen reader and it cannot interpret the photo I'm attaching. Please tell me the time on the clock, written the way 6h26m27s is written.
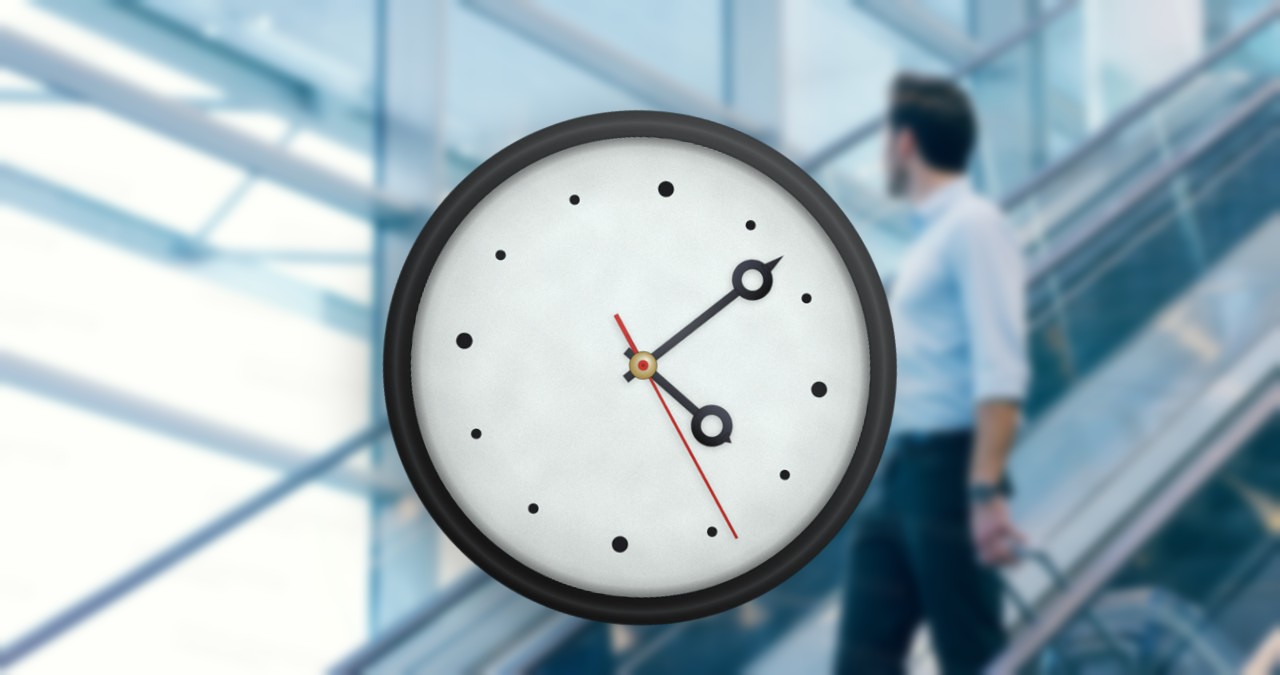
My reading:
4h07m24s
